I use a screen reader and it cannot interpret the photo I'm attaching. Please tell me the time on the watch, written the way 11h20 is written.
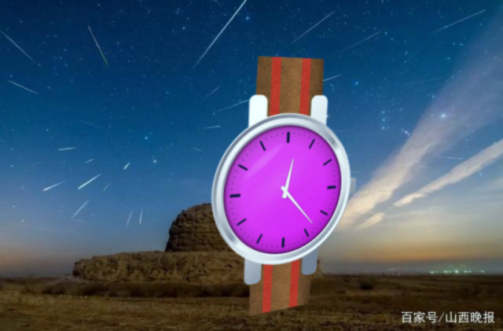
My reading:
12h23
